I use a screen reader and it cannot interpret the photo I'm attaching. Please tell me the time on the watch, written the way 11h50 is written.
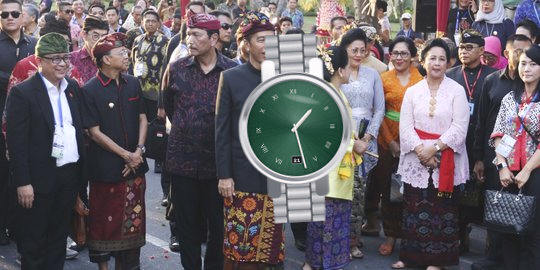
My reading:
1h28
